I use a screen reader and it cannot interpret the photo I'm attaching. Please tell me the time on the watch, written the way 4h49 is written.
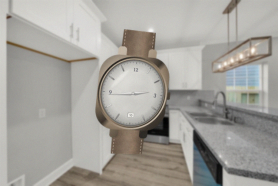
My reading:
2h44
